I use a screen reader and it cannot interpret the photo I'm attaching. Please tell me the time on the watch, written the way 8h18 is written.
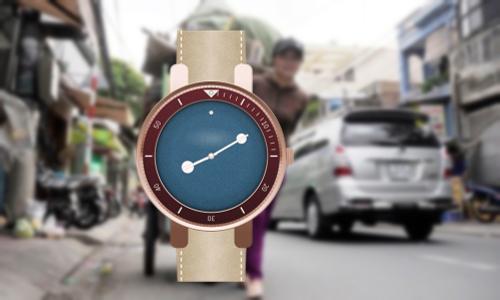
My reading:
8h10
